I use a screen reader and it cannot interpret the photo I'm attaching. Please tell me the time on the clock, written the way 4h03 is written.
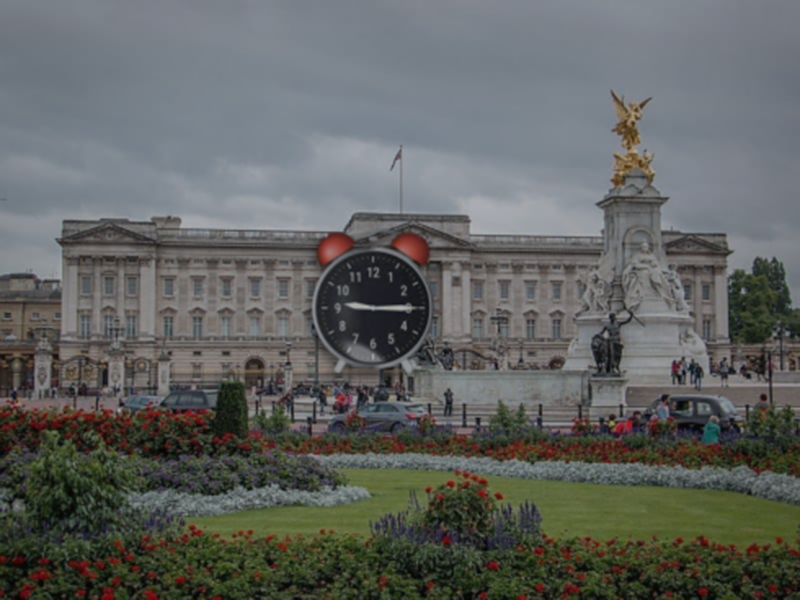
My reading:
9h15
